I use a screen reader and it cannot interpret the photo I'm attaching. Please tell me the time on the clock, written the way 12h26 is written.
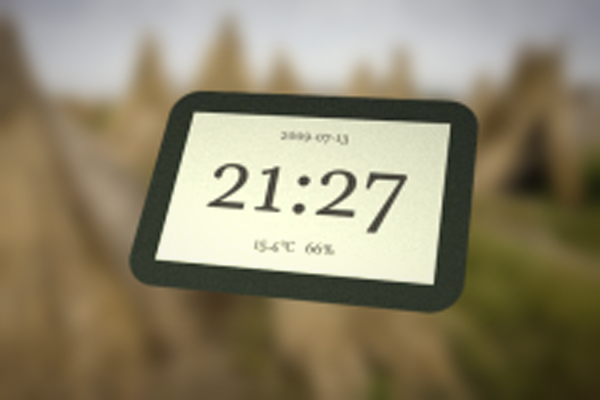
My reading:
21h27
